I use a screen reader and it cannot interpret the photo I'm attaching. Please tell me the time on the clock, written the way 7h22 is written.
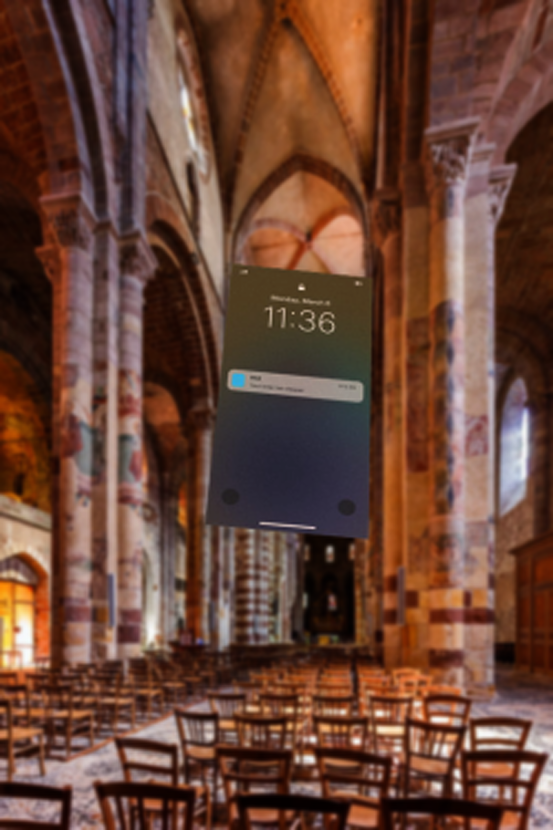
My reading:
11h36
